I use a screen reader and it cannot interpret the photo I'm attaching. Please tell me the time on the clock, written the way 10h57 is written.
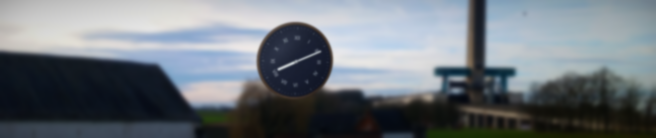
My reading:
8h11
